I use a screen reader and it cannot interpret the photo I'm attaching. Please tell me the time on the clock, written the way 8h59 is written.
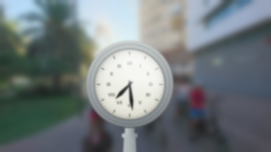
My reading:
7h29
